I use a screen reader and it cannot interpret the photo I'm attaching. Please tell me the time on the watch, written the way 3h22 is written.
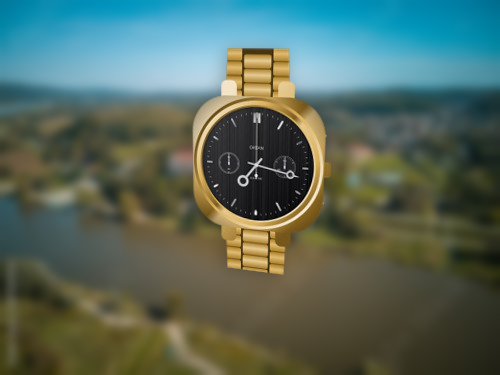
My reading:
7h17
